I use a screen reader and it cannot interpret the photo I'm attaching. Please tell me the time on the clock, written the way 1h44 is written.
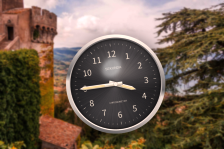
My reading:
3h45
